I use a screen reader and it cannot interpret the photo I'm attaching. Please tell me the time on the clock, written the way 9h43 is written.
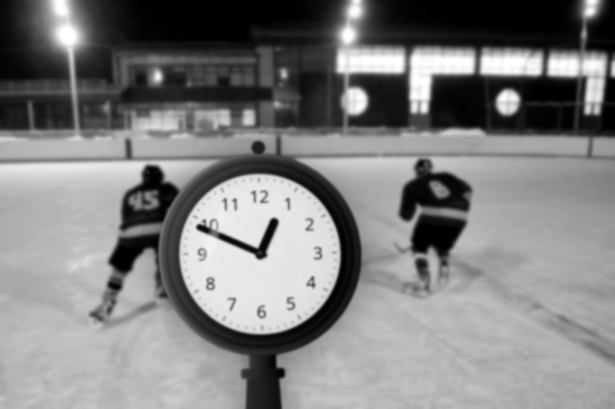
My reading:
12h49
